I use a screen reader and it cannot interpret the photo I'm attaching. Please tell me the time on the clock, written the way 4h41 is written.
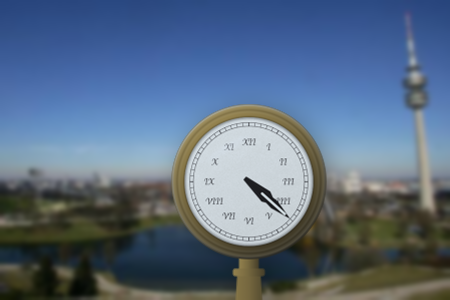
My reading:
4h22
